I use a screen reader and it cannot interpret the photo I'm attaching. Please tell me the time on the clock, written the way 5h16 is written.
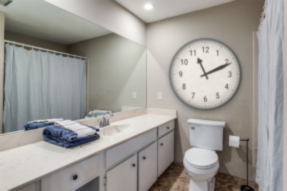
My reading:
11h11
